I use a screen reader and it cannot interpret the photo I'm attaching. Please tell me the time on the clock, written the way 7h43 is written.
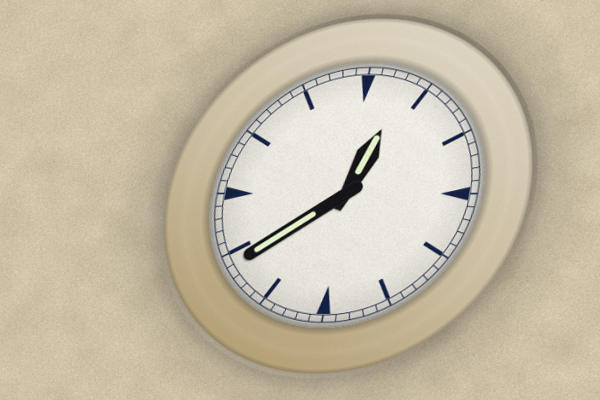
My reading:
12h39
